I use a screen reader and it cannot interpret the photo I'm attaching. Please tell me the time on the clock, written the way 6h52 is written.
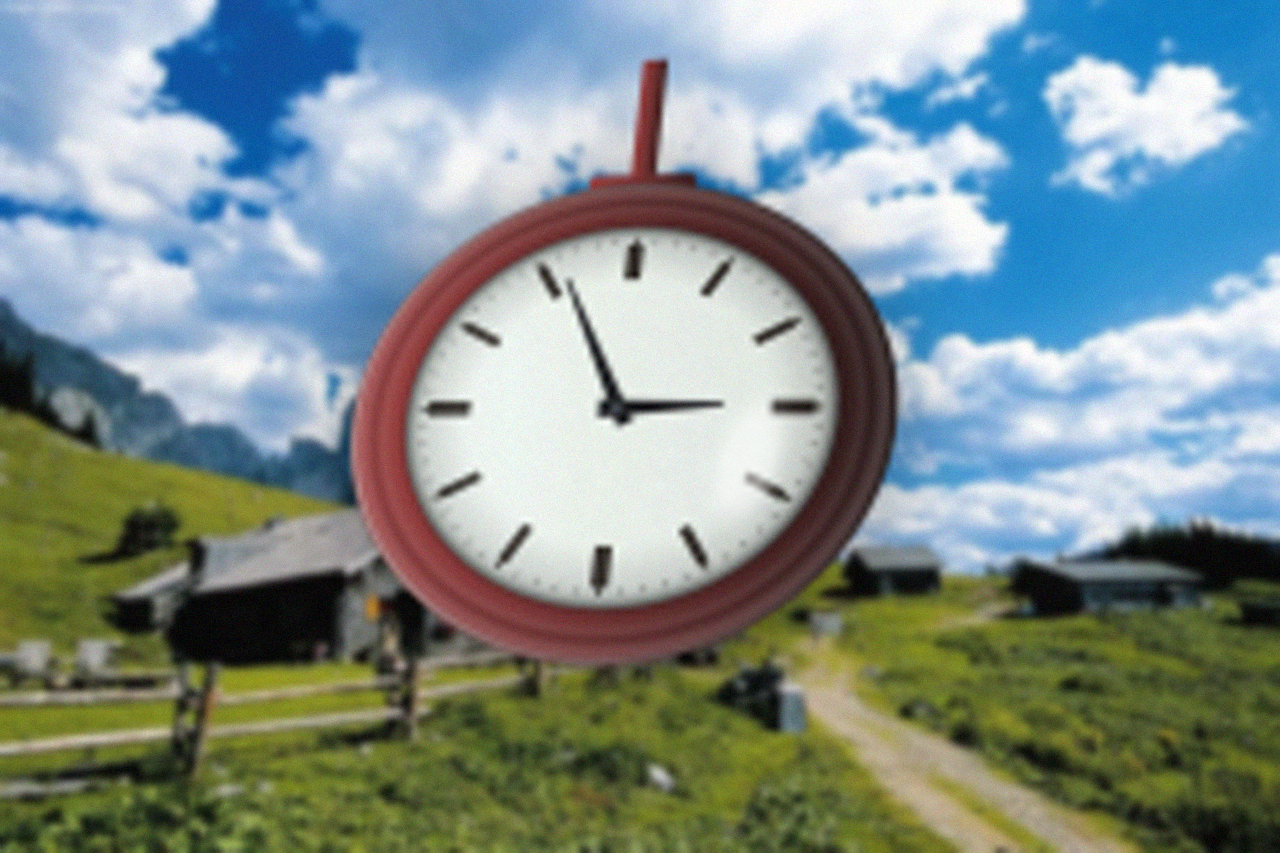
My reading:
2h56
